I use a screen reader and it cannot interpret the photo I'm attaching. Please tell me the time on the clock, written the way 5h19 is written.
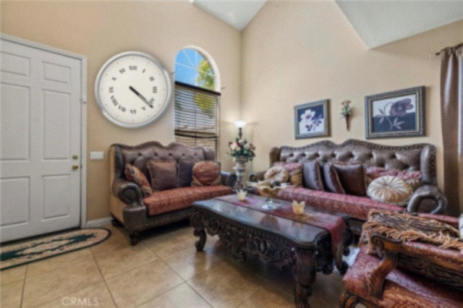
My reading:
4h22
